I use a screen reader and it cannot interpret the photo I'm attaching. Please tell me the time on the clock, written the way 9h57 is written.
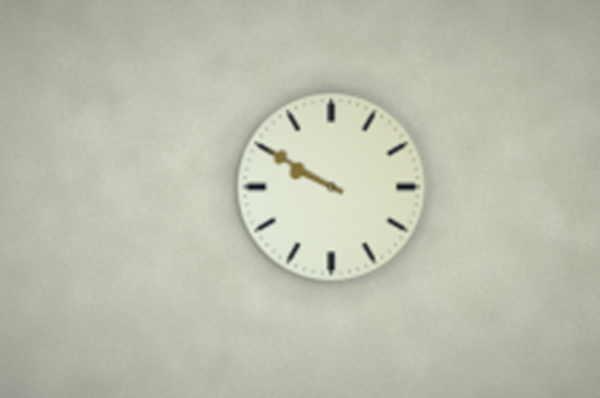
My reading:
9h50
